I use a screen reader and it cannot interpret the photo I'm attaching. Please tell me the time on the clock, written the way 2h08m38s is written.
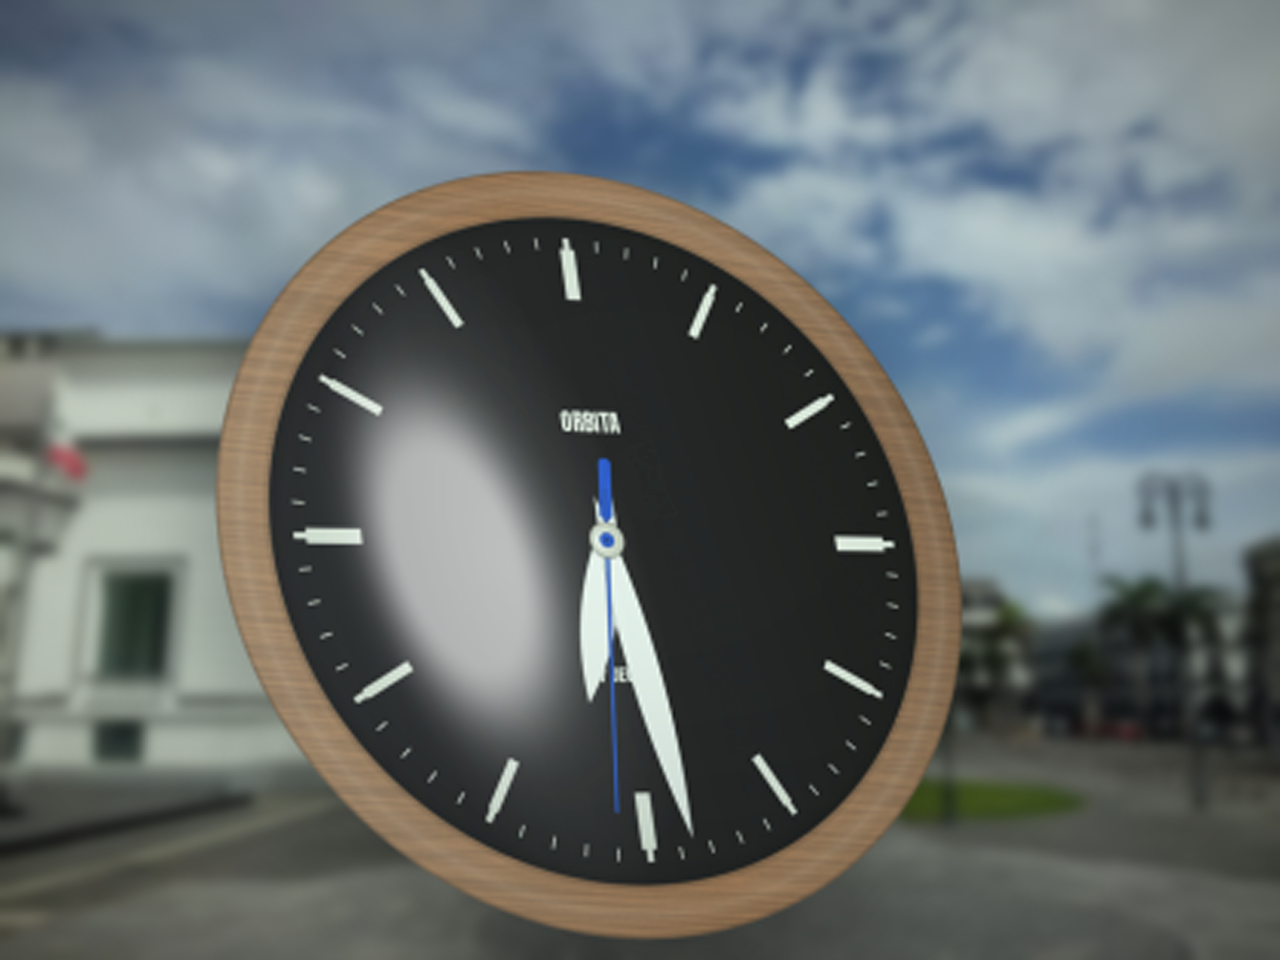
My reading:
6h28m31s
